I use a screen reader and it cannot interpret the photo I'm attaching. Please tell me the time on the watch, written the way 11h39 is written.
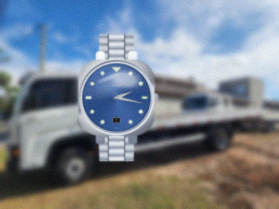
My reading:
2h17
